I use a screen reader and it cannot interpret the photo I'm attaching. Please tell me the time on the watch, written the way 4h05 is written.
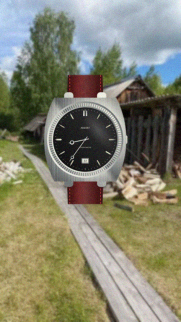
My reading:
8h36
